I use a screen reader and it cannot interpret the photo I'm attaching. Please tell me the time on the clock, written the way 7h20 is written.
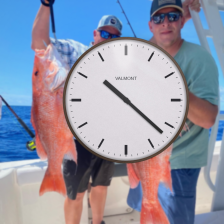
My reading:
10h22
